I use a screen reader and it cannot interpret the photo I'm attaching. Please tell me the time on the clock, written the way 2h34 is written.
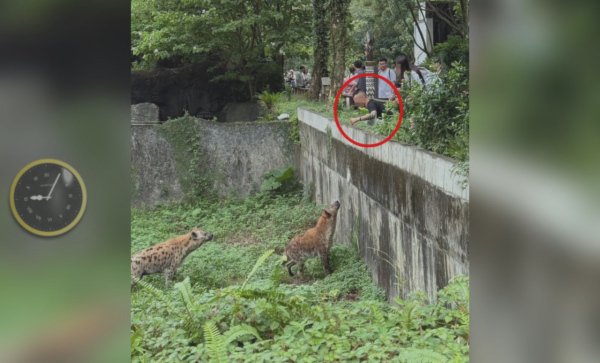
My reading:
9h05
